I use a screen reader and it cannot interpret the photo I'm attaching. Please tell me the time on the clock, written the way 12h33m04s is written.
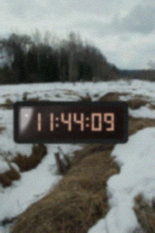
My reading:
11h44m09s
